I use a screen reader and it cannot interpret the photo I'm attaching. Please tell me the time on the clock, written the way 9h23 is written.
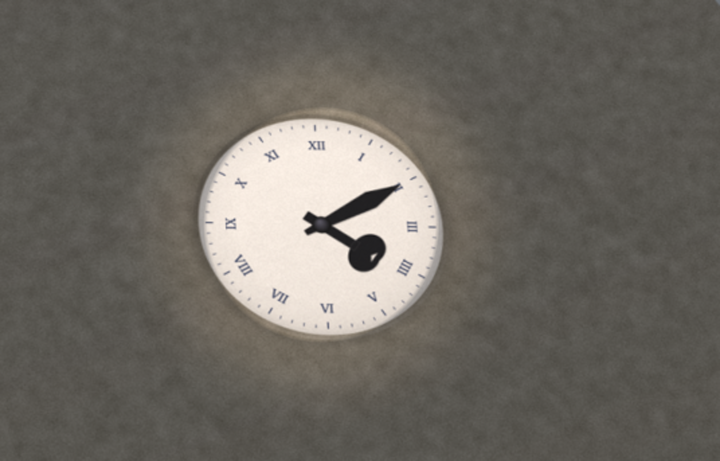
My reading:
4h10
